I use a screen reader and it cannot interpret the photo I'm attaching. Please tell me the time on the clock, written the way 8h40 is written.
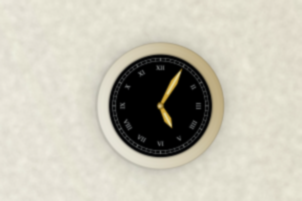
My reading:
5h05
